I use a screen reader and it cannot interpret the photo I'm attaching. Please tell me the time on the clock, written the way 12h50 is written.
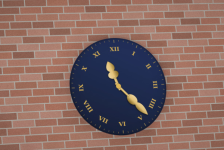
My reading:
11h23
